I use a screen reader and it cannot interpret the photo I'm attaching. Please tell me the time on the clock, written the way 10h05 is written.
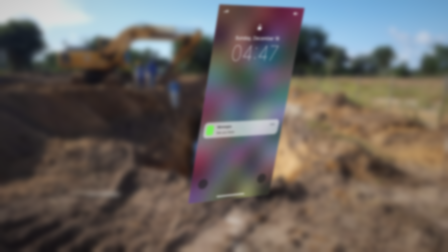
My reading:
4h47
